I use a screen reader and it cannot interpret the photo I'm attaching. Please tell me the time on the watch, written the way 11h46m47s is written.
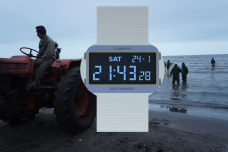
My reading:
21h43m28s
